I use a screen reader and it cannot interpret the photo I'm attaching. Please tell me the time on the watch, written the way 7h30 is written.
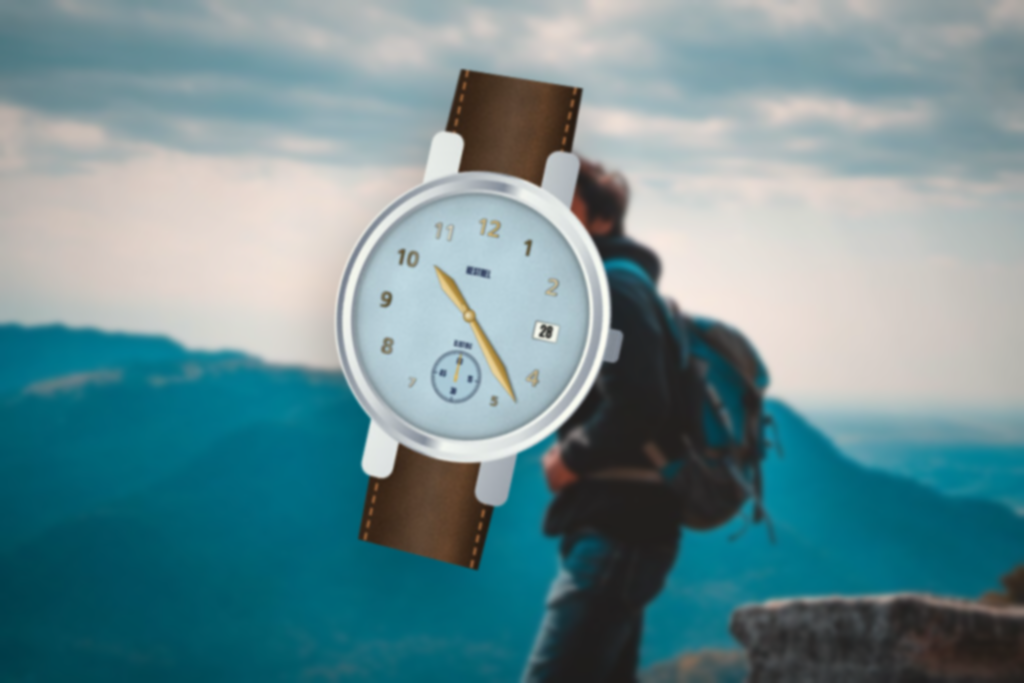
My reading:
10h23
